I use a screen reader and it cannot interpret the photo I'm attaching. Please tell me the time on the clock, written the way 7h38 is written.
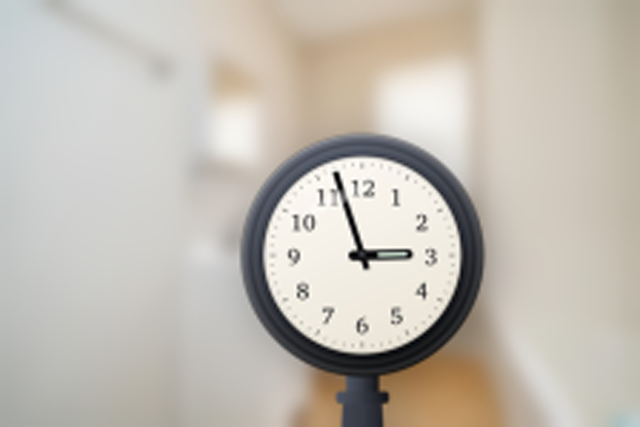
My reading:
2h57
